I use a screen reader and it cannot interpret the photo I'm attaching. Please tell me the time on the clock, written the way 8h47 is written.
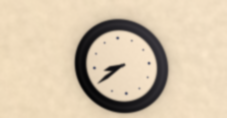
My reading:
8h40
